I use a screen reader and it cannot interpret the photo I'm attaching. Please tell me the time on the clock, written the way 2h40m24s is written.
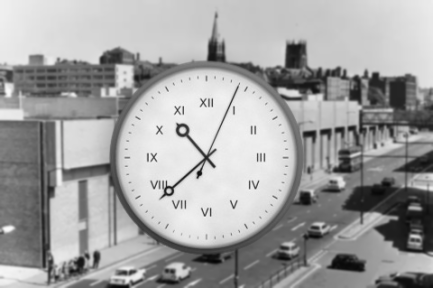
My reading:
10h38m04s
